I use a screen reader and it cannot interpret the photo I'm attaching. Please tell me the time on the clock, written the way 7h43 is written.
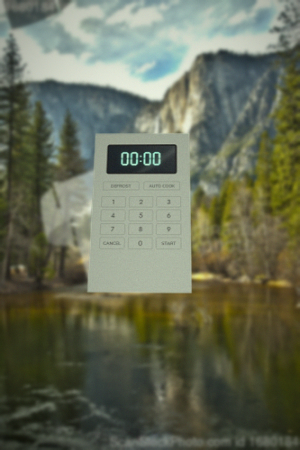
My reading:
0h00
